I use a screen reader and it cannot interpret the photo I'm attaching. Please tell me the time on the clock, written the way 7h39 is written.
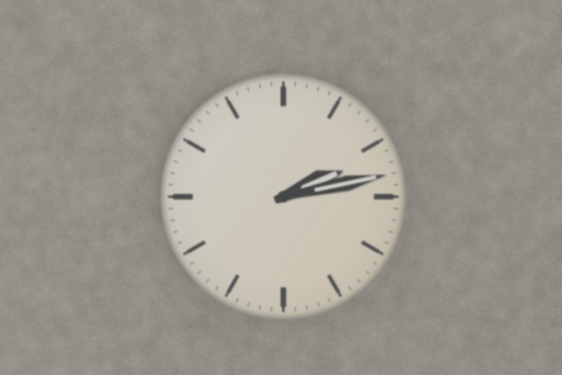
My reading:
2h13
